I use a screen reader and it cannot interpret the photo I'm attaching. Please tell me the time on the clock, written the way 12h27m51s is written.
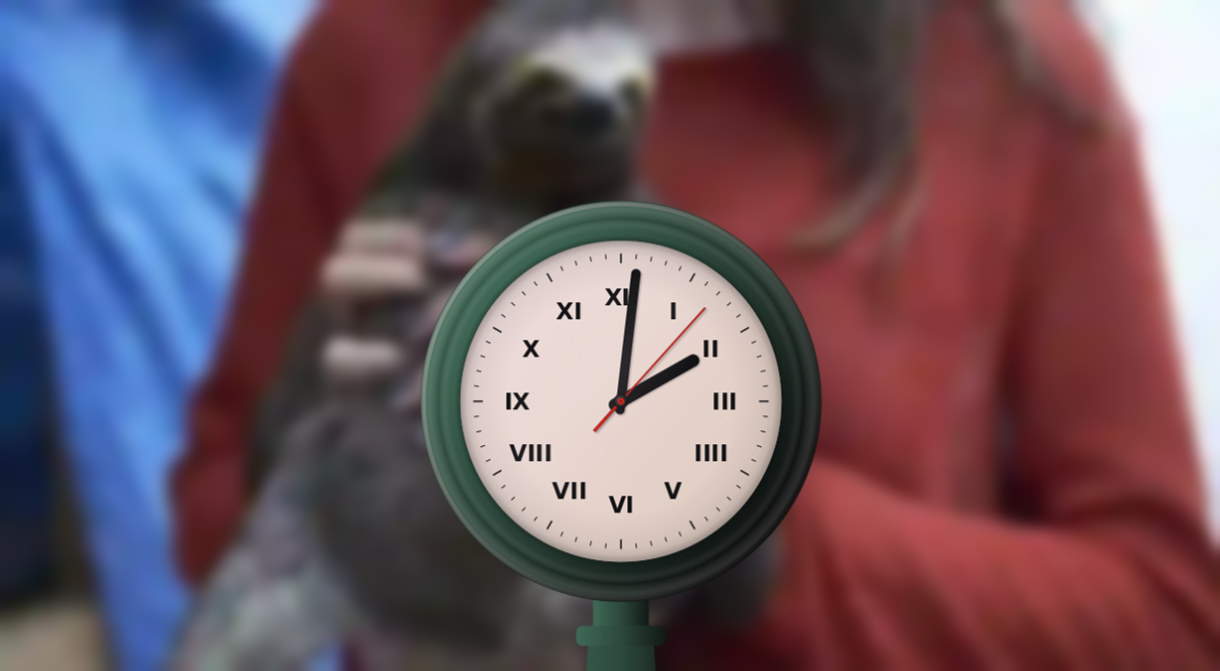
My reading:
2h01m07s
